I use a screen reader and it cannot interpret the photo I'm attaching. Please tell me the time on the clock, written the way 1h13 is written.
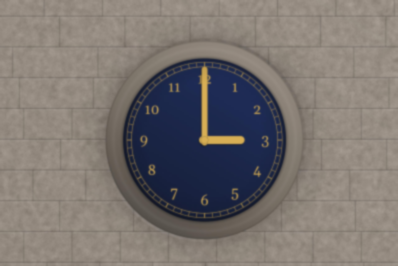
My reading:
3h00
